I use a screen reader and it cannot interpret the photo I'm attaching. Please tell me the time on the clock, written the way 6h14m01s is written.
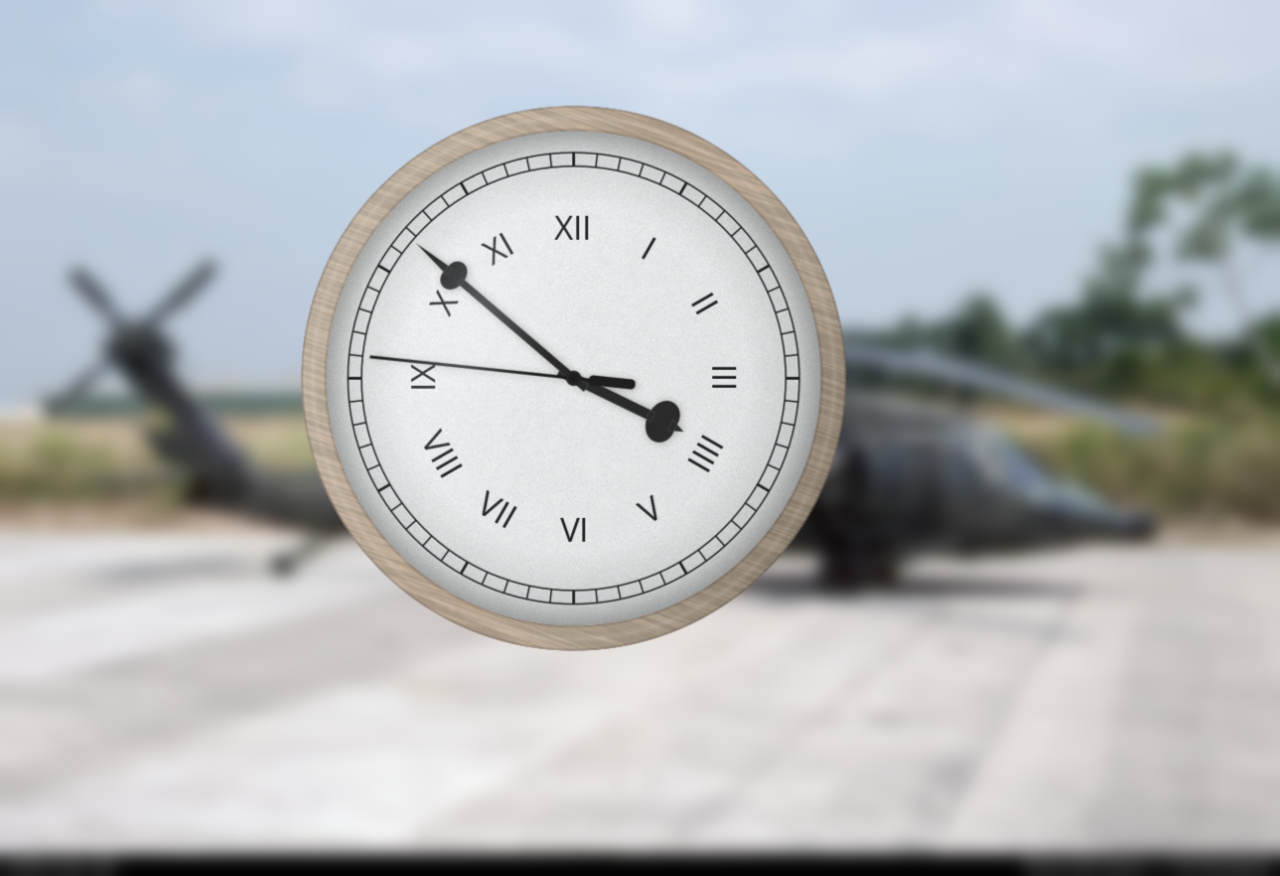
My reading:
3h51m46s
